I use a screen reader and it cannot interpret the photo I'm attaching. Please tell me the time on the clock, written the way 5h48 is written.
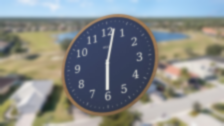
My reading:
6h02
